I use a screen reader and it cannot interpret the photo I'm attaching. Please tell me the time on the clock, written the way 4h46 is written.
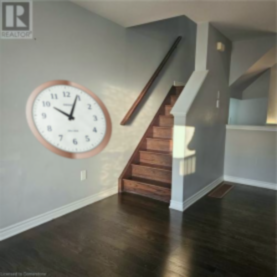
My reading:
10h04
